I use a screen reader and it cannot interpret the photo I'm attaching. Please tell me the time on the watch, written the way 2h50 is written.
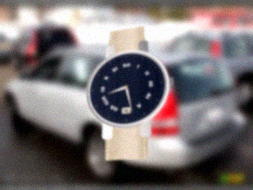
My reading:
8h28
